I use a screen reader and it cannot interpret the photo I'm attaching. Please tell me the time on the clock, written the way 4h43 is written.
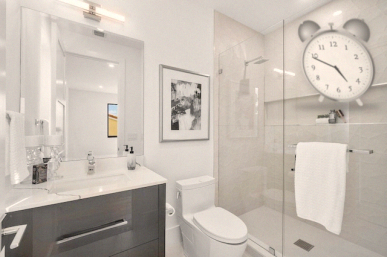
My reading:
4h49
